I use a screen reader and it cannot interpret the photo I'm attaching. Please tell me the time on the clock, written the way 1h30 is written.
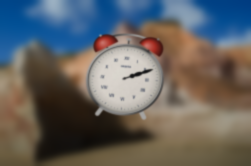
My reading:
2h11
